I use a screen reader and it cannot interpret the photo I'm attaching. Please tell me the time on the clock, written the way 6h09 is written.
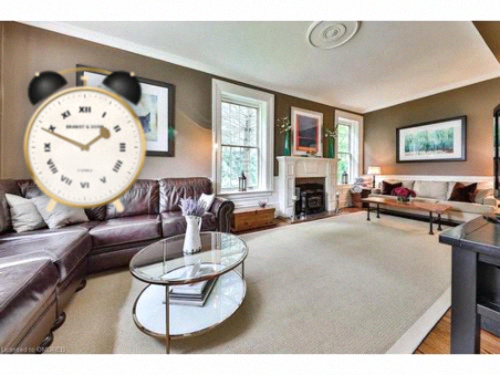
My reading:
1h49
